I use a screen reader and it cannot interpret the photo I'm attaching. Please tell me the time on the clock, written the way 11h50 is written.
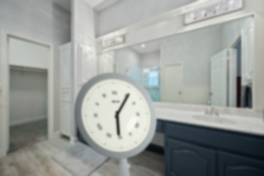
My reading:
6h06
